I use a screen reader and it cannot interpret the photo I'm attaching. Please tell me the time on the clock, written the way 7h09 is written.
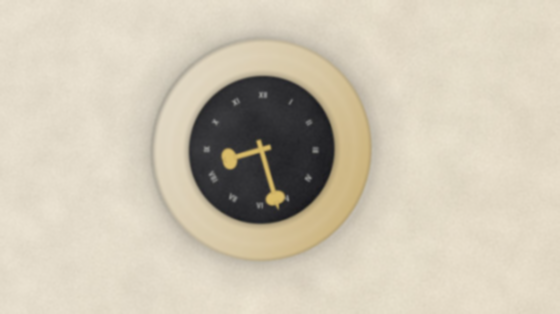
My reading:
8h27
